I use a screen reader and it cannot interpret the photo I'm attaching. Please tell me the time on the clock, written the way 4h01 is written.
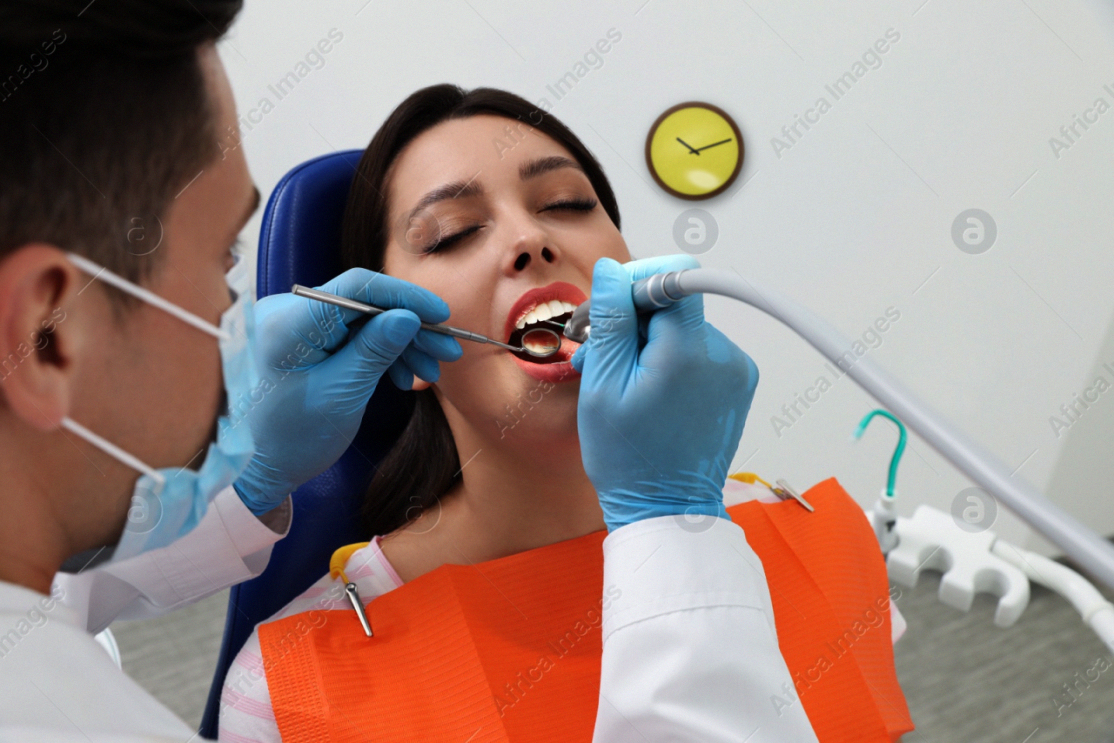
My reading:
10h12
